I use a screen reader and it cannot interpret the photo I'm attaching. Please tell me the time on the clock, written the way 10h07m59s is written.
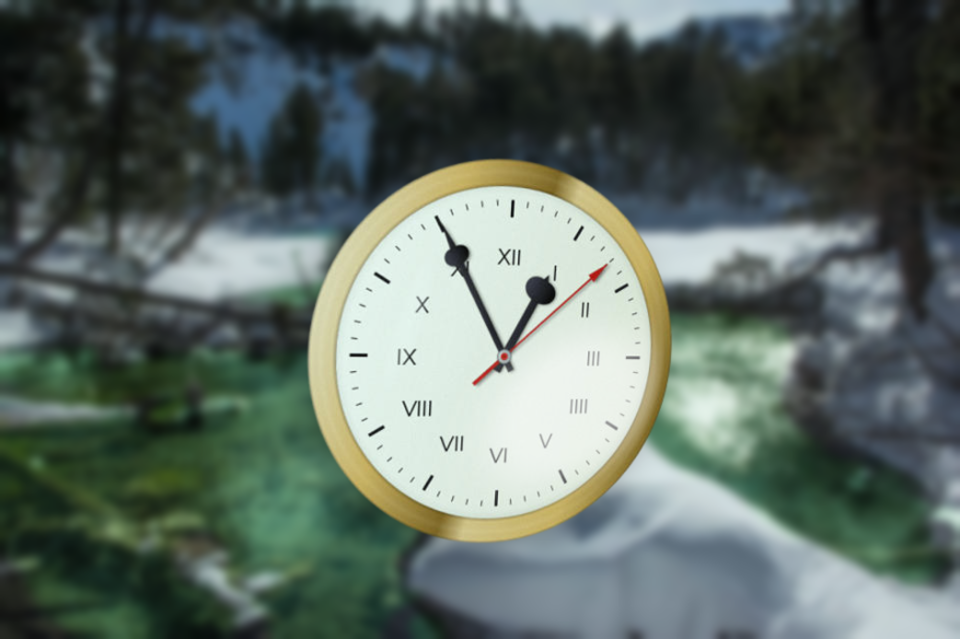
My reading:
12h55m08s
